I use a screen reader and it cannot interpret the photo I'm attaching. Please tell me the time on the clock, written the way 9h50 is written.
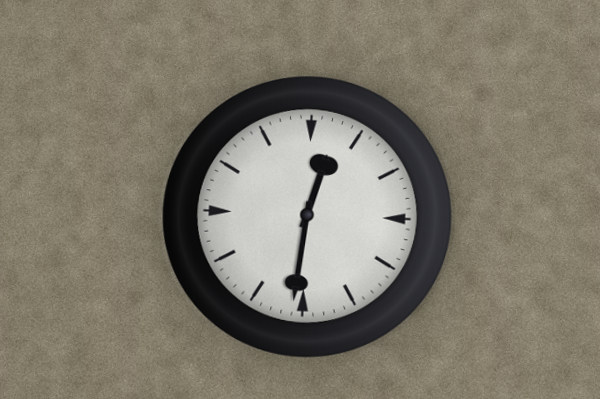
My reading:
12h31
